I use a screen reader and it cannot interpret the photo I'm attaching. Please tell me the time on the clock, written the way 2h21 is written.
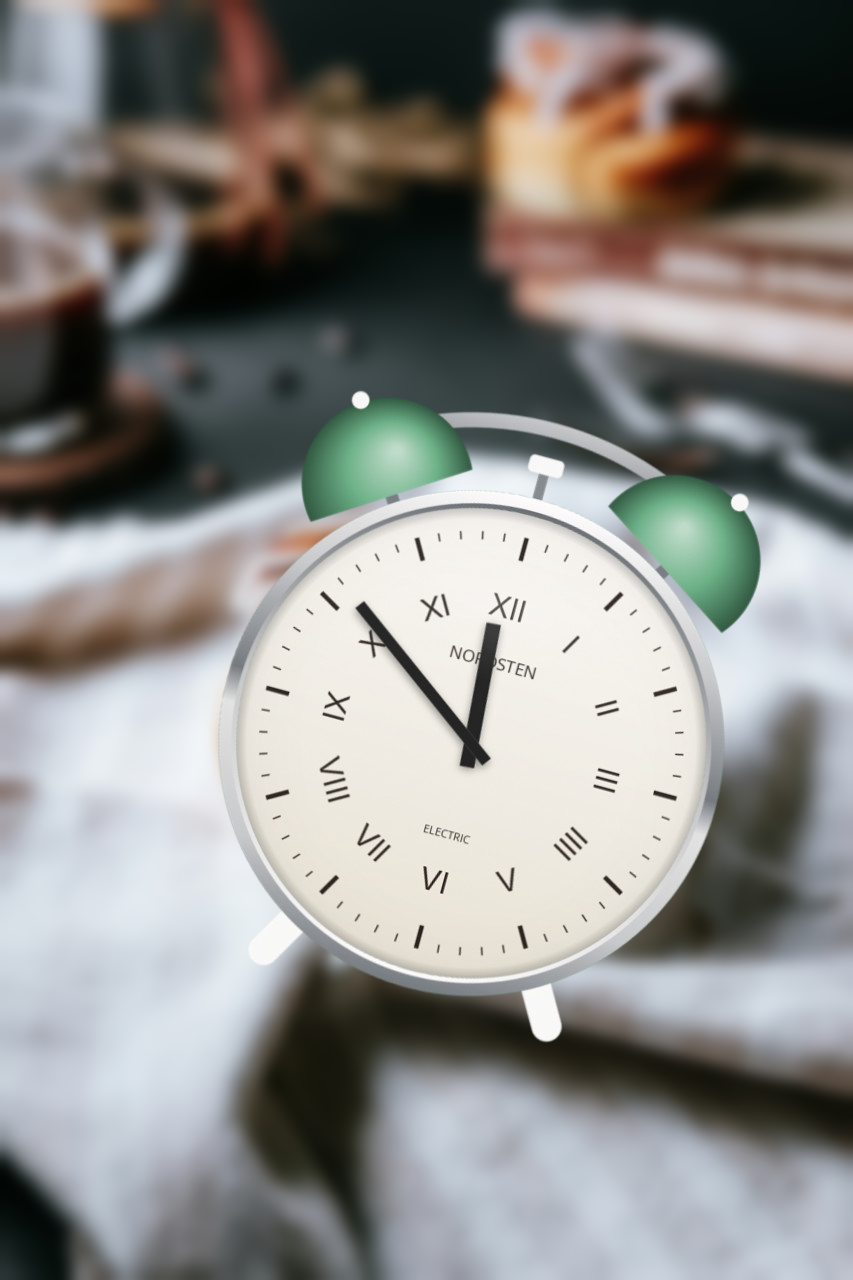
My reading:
11h51
